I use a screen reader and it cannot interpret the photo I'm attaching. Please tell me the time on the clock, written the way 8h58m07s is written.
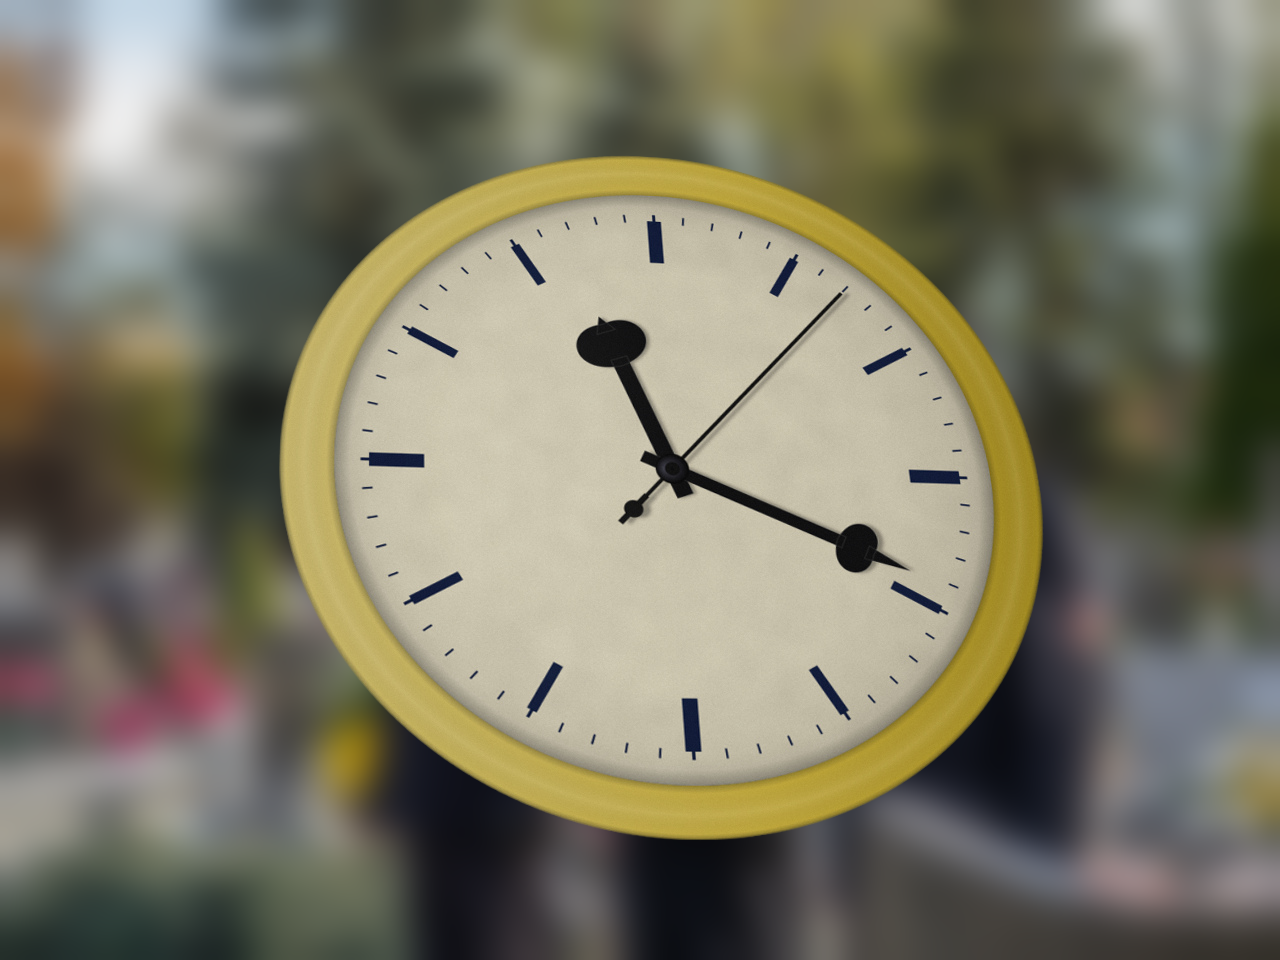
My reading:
11h19m07s
